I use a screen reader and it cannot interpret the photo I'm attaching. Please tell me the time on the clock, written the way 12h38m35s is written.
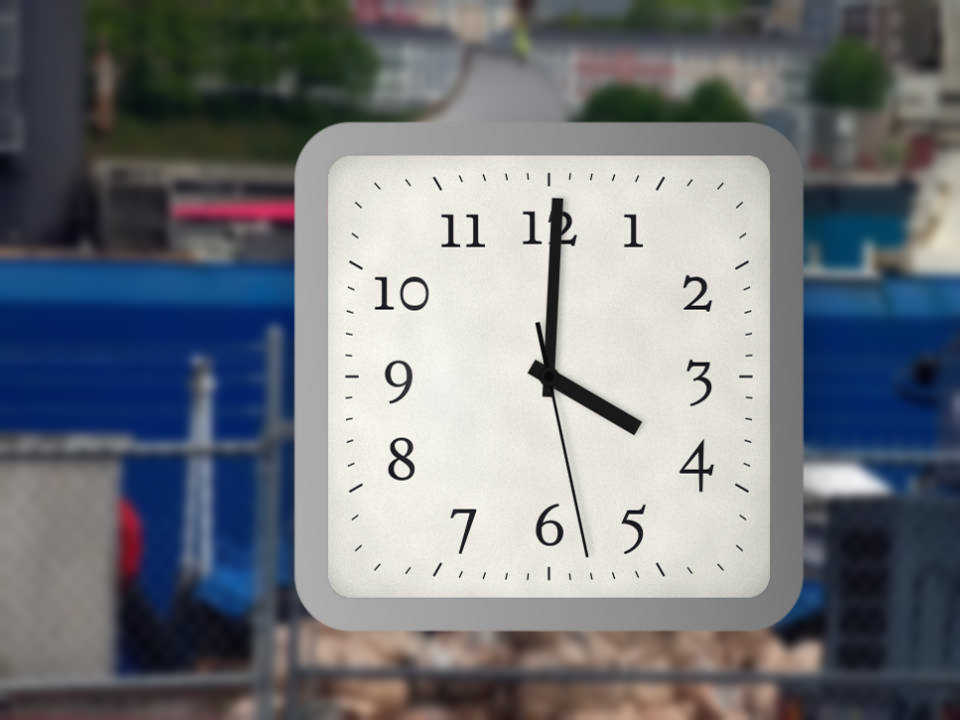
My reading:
4h00m28s
